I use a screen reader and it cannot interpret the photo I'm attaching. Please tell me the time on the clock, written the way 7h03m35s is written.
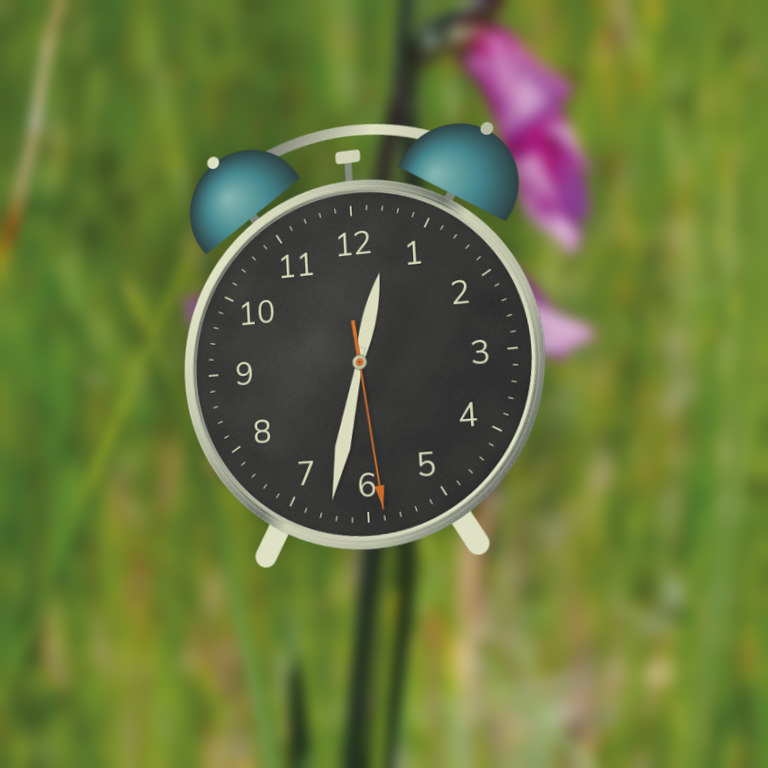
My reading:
12h32m29s
